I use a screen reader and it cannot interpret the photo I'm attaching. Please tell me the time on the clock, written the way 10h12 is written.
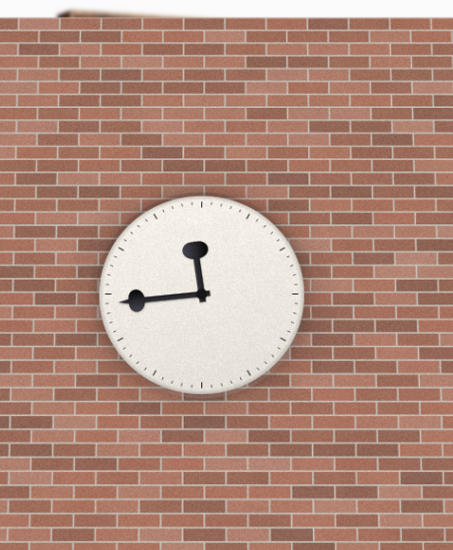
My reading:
11h44
